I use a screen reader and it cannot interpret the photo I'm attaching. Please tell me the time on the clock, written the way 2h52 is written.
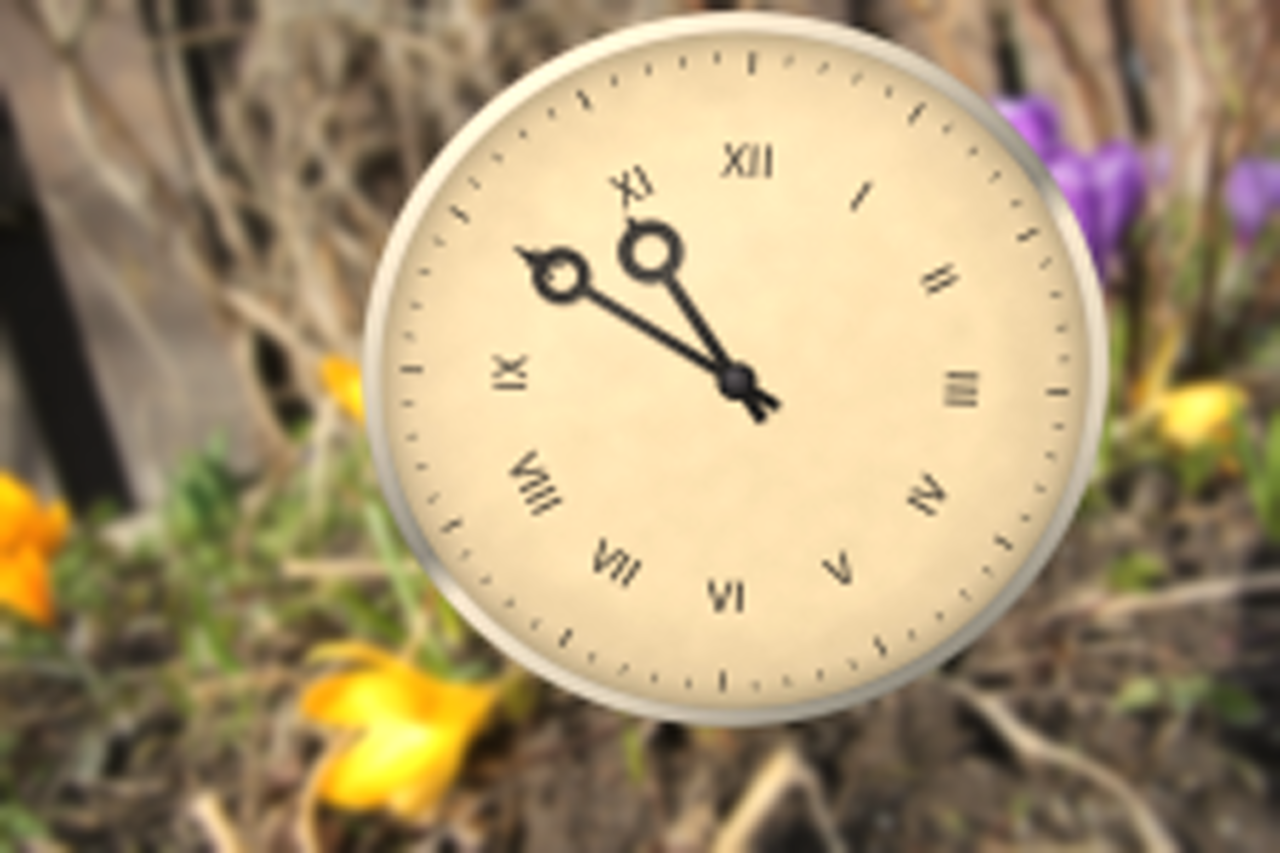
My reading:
10h50
